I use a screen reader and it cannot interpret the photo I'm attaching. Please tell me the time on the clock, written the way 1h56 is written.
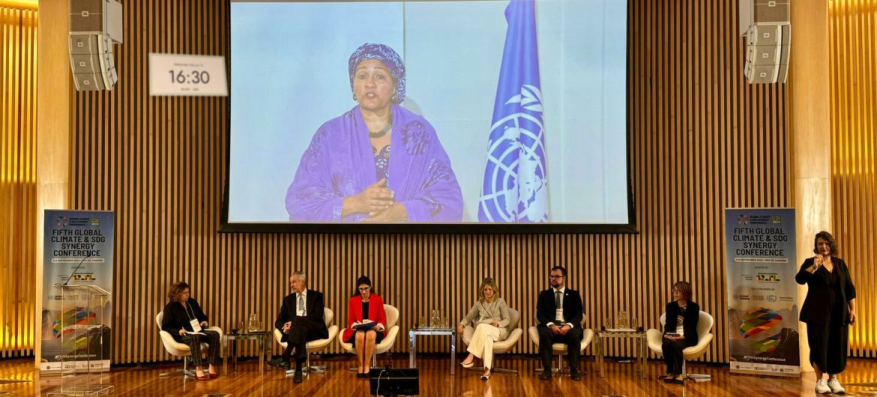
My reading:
16h30
